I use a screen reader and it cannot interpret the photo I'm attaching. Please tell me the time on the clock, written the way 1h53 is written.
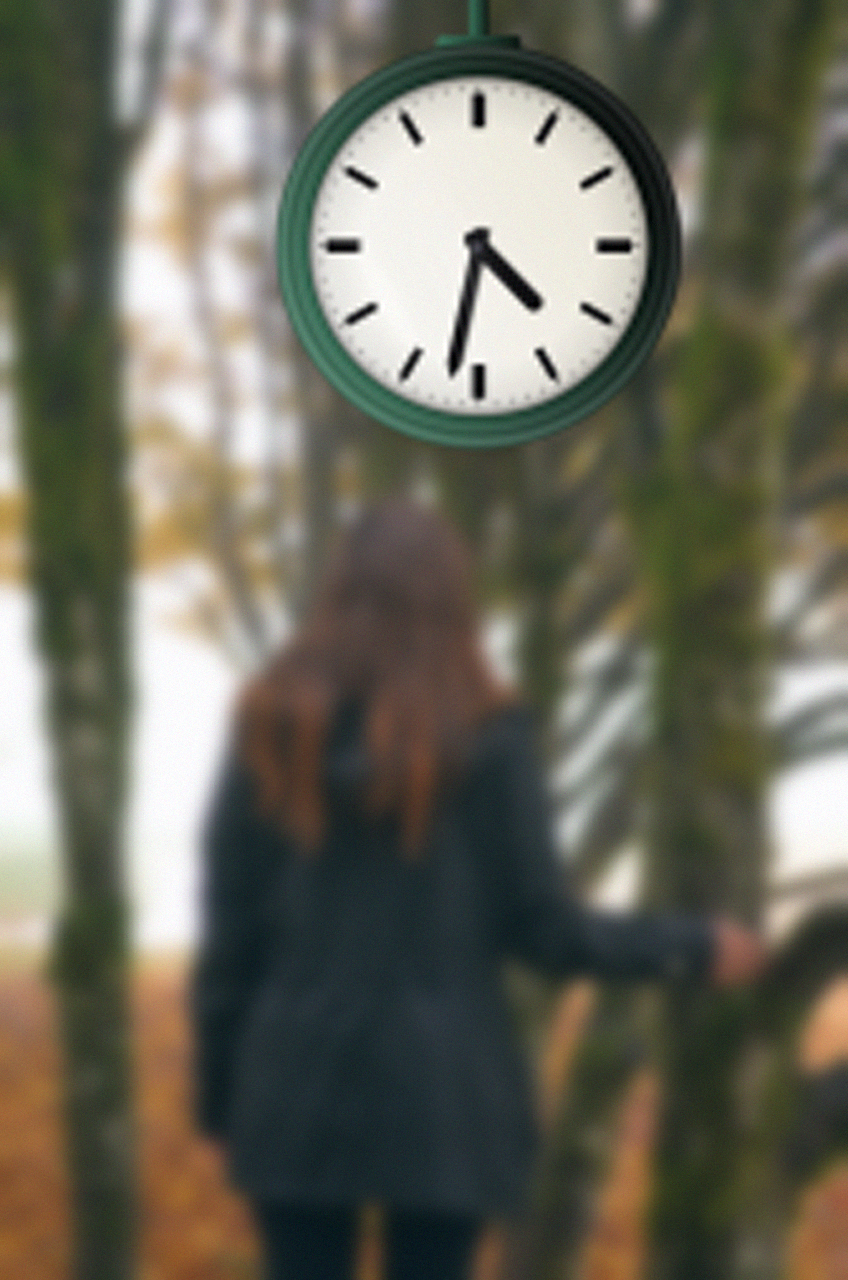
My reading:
4h32
